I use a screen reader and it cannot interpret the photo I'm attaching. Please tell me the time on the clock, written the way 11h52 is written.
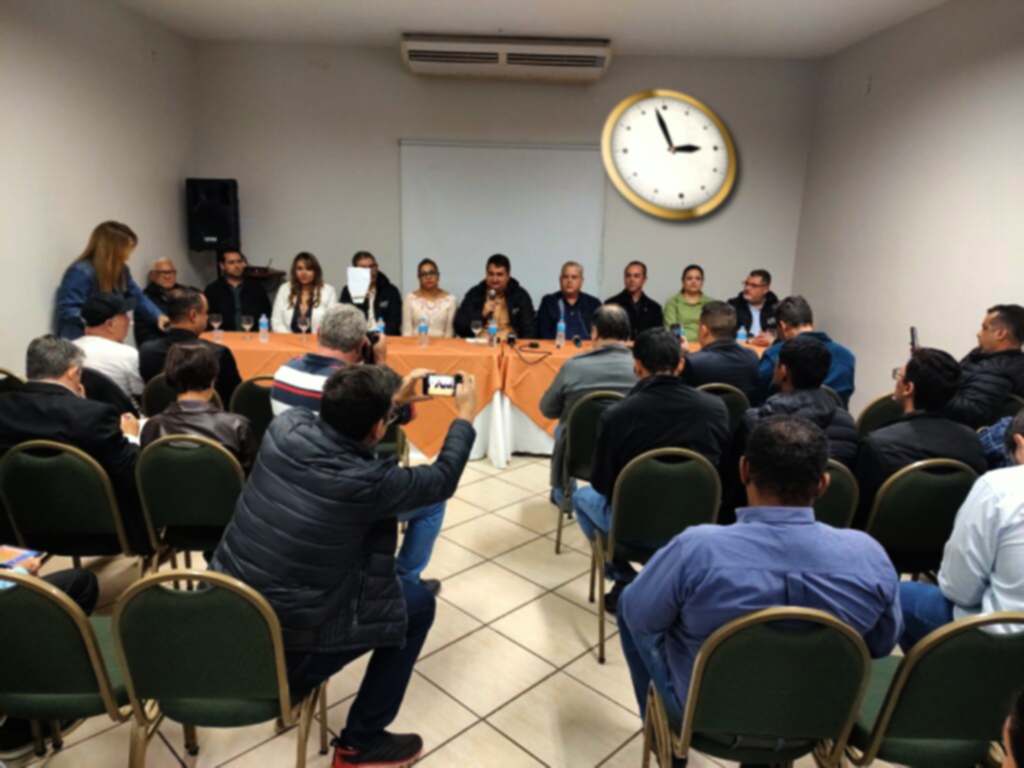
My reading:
2h58
